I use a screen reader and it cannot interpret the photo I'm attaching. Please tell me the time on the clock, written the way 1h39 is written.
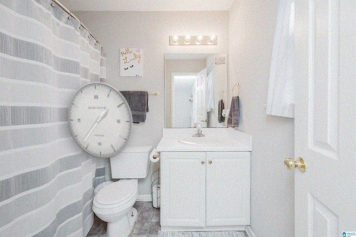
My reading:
1h37
